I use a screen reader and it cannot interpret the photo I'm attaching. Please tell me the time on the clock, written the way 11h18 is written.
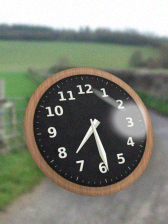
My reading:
7h29
